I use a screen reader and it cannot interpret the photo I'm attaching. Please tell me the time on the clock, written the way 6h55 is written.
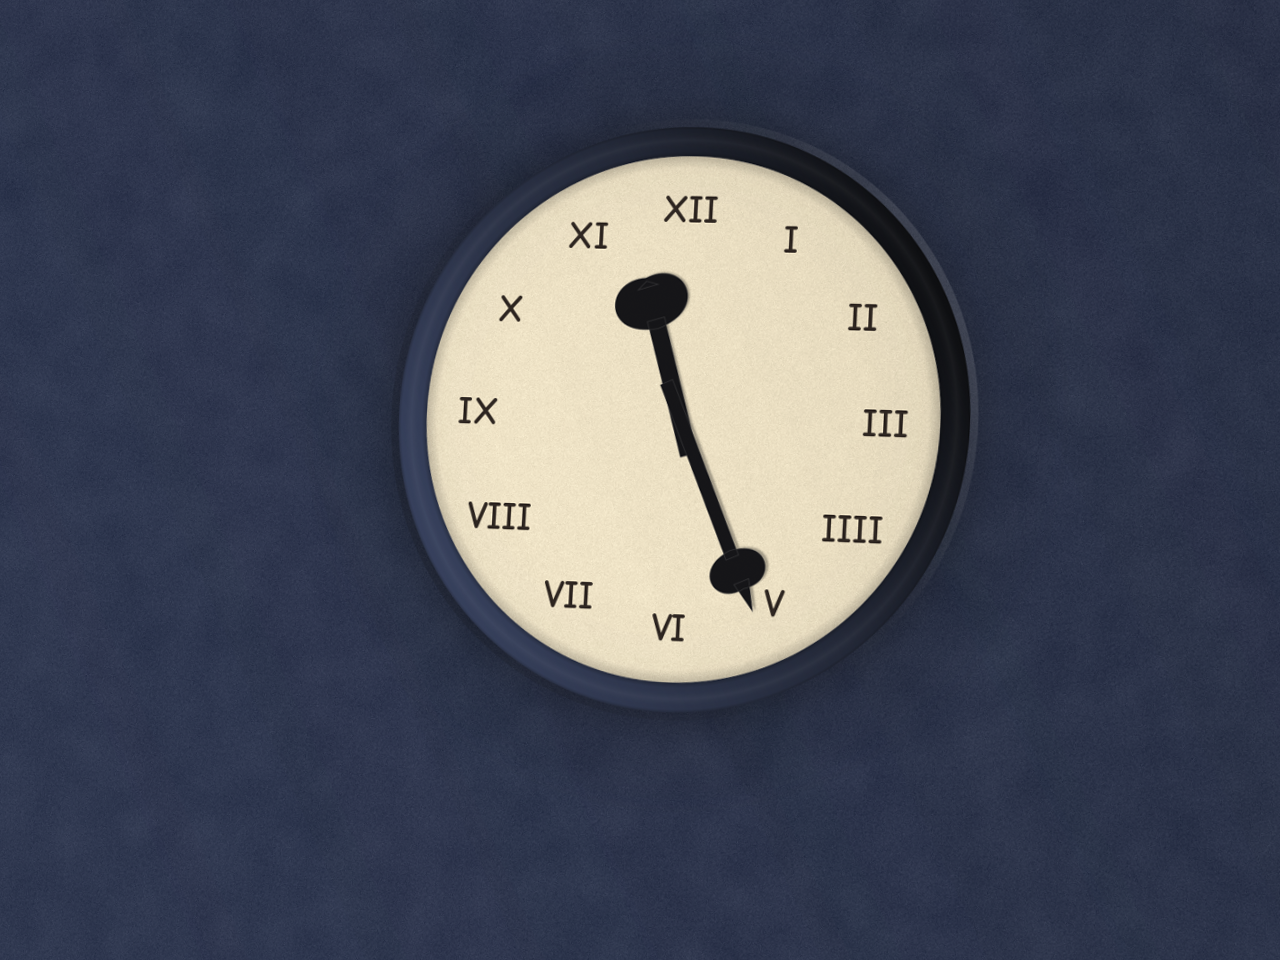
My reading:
11h26
